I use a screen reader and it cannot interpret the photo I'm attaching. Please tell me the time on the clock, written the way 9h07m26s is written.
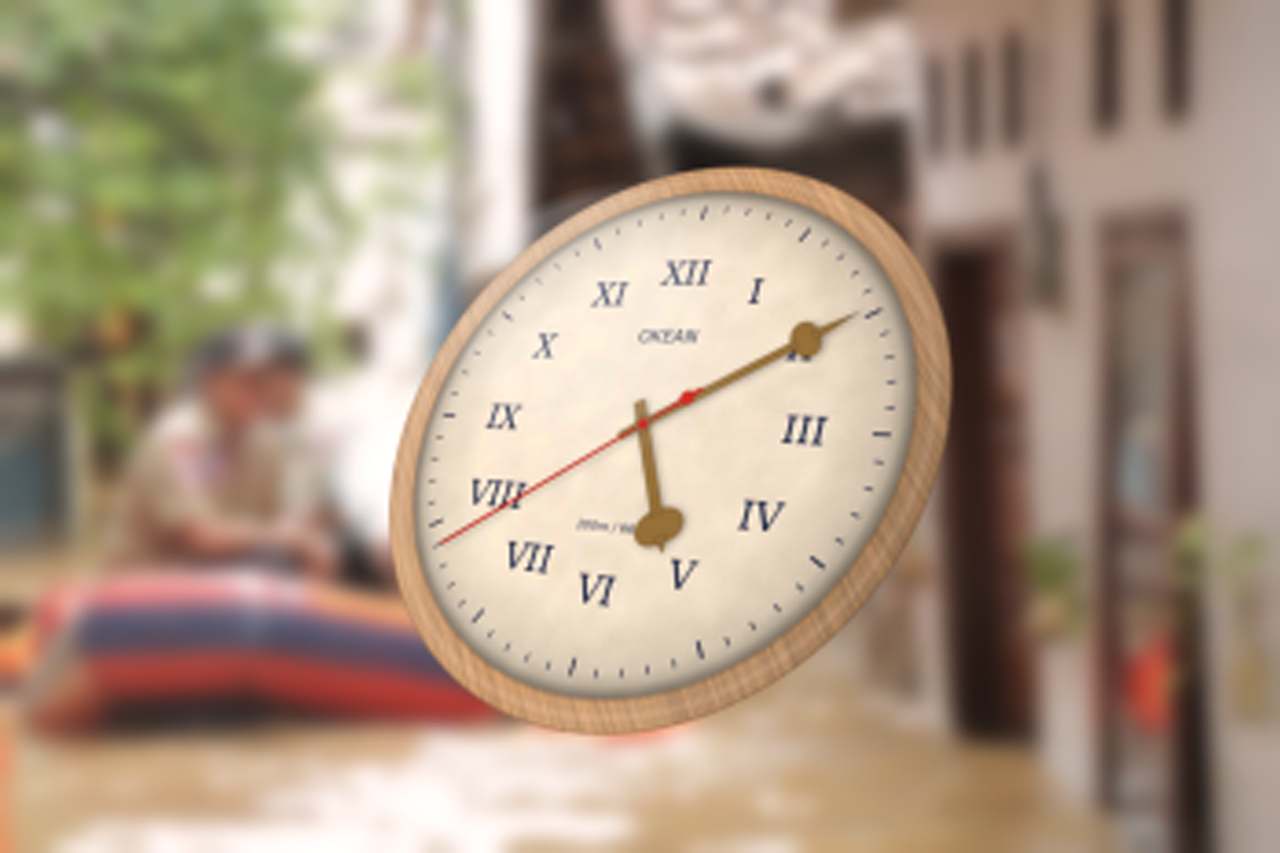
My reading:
5h09m39s
